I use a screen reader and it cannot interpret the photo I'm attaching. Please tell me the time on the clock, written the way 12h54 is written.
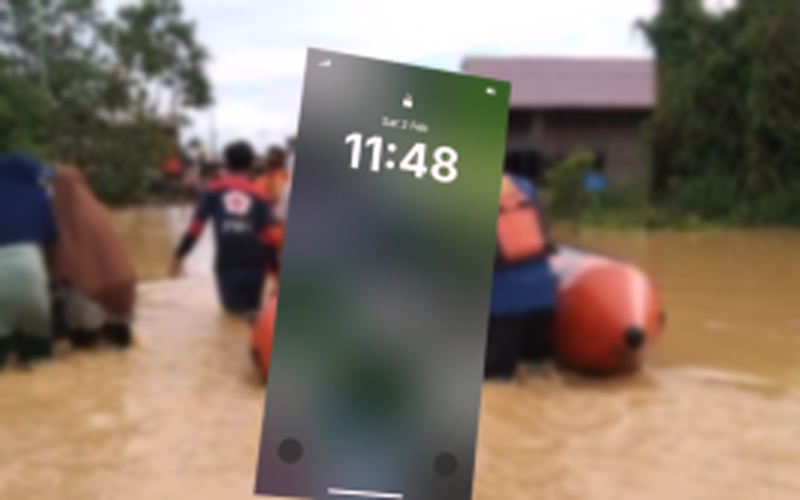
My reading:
11h48
